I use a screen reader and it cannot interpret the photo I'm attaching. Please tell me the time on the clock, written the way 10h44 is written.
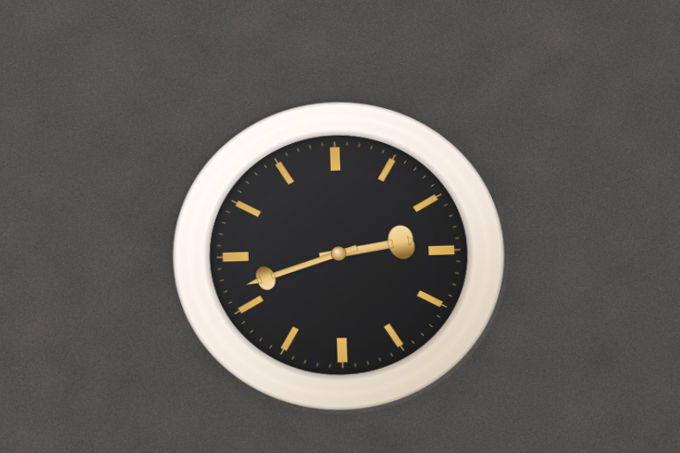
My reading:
2h42
